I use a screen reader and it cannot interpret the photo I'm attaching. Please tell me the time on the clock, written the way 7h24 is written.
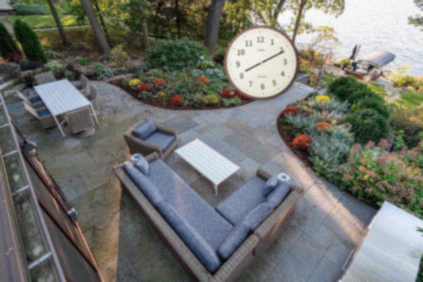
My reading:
8h11
